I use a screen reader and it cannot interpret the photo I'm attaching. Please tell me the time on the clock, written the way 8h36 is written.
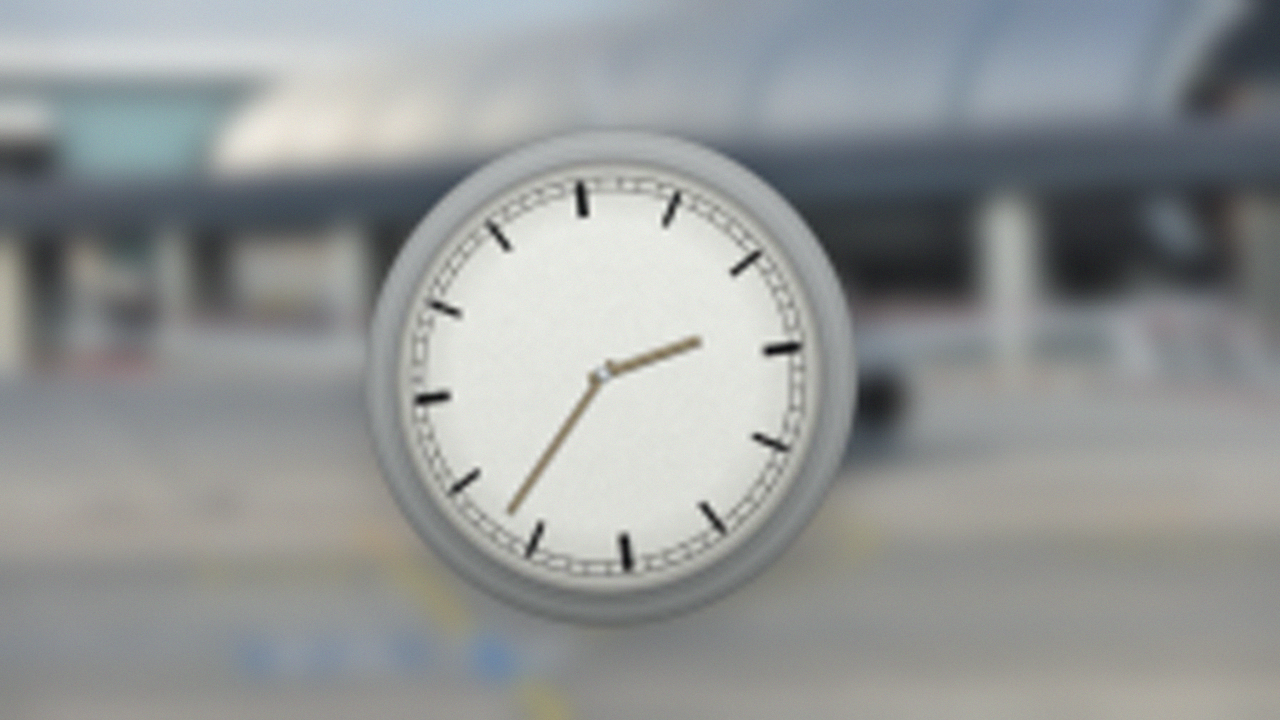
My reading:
2h37
